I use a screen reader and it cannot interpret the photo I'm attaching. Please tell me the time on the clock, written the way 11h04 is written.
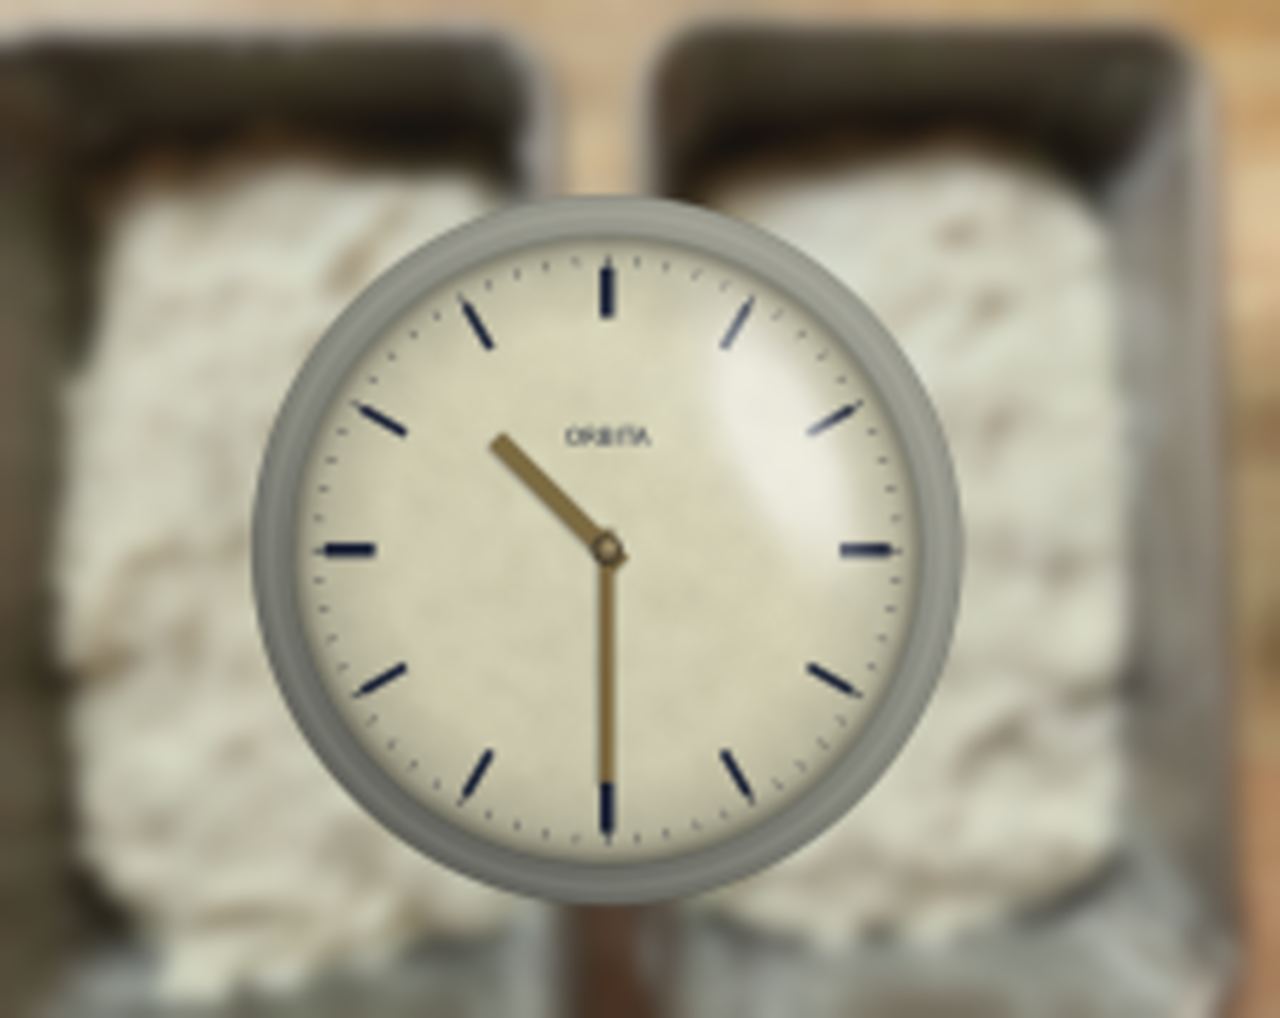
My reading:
10h30
